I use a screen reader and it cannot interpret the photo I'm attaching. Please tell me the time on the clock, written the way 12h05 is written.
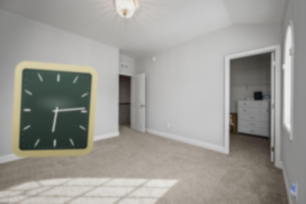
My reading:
6h14
